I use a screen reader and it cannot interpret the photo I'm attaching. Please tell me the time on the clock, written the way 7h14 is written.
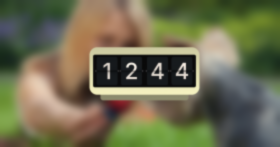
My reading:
12h44
